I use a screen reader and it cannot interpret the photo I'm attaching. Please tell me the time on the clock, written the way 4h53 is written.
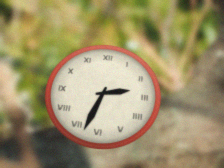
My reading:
2h33
